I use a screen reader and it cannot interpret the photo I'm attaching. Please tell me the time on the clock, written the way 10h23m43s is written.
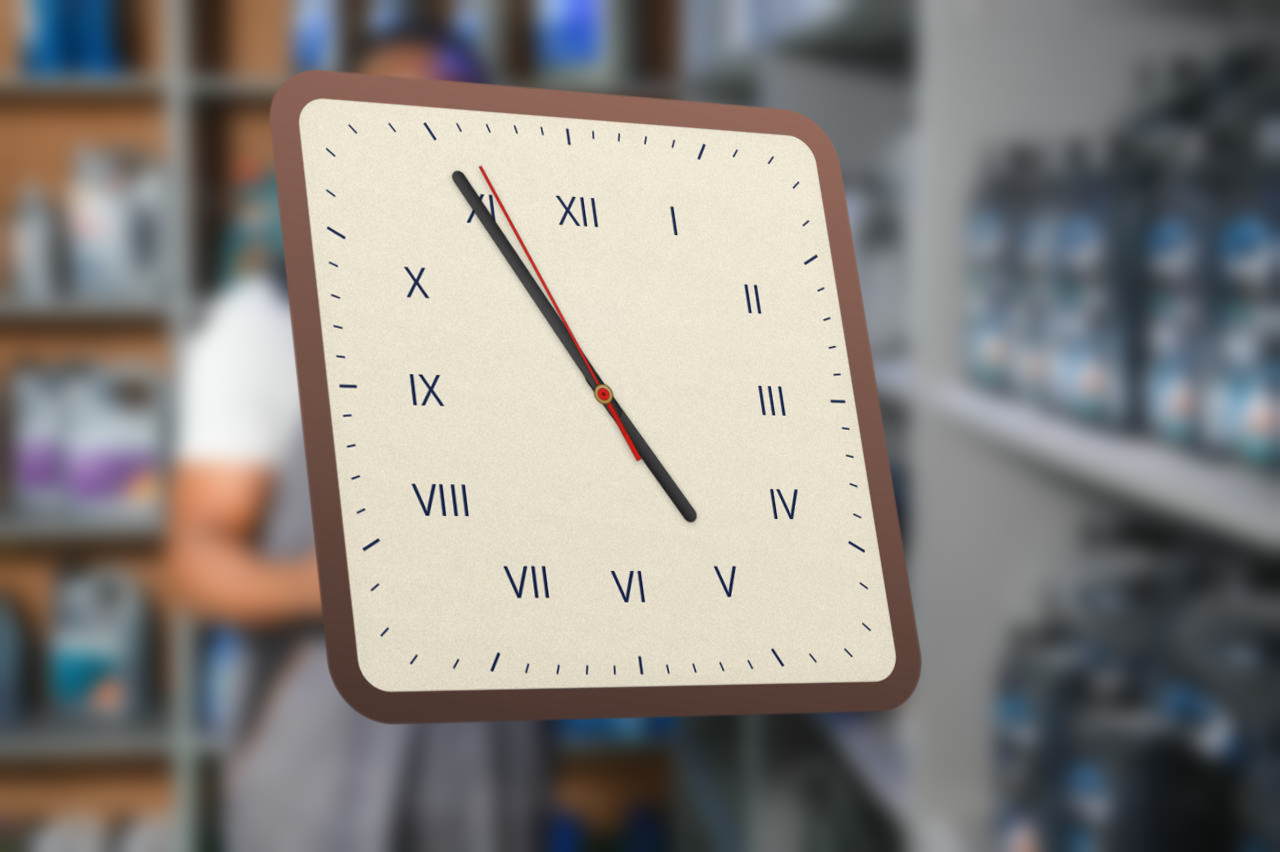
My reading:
4h54m56s
